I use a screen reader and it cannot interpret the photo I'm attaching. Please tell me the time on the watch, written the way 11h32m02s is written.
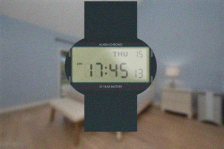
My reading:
17h45m13s
